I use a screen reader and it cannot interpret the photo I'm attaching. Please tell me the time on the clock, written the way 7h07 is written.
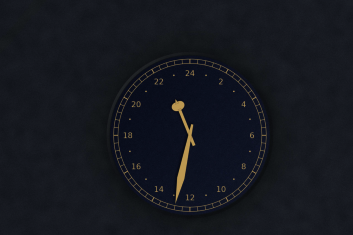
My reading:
22h32
